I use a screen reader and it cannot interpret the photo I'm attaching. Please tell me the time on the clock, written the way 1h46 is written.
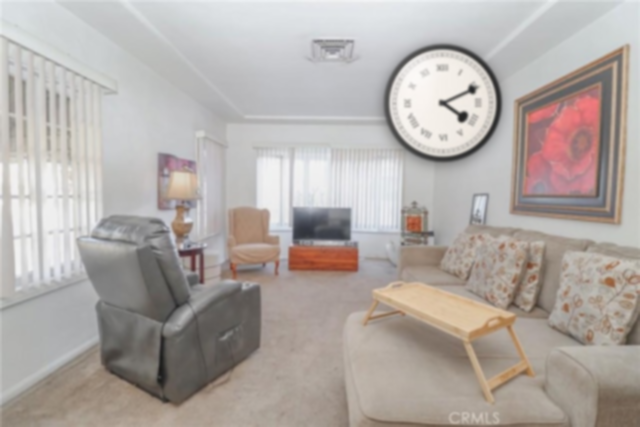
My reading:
4h11
